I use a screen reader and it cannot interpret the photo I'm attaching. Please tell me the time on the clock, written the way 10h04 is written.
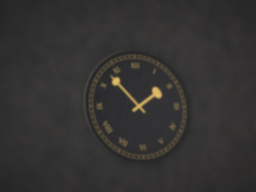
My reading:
1h53
